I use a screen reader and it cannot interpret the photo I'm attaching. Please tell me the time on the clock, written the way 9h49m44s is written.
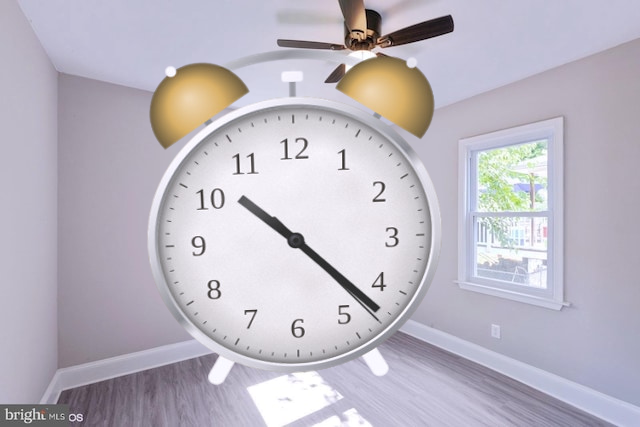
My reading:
10h22m23s
